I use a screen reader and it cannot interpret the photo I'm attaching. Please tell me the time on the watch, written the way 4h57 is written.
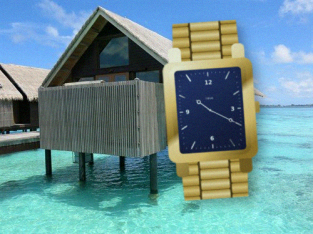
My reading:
10h20
